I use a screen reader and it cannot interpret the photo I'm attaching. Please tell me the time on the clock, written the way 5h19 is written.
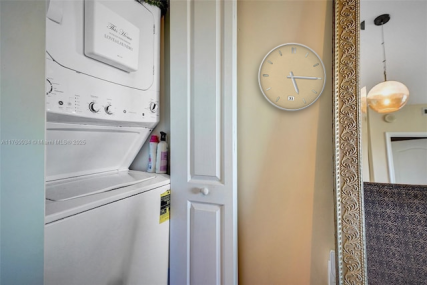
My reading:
5h15
